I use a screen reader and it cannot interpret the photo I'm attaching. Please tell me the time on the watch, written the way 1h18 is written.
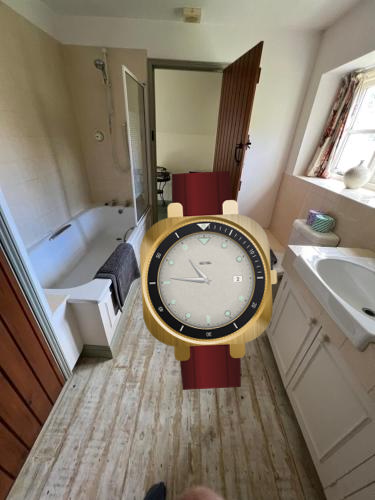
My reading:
10h46
